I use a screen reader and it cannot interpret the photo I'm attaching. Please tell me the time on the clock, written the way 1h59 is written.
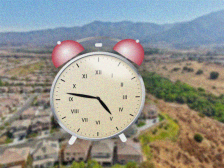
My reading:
4h47
